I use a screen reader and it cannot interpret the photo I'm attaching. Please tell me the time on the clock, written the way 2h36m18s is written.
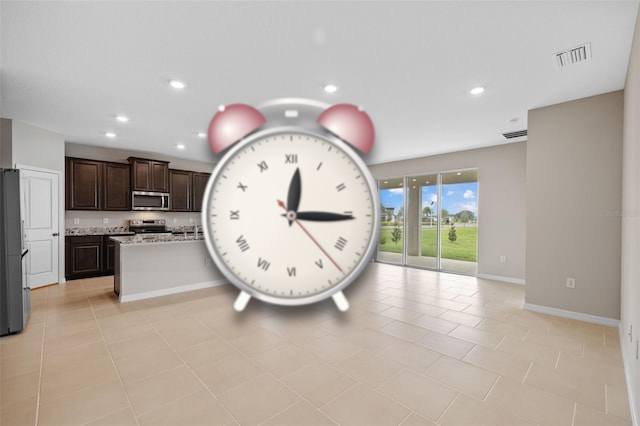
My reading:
12h15m23s
